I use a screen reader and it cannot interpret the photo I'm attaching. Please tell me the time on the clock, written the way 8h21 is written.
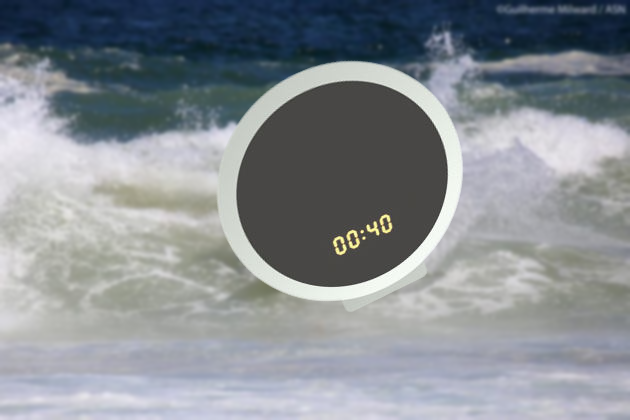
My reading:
0h40
